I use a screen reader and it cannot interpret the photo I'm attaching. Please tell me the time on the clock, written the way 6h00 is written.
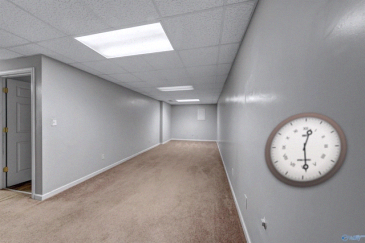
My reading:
12h29
